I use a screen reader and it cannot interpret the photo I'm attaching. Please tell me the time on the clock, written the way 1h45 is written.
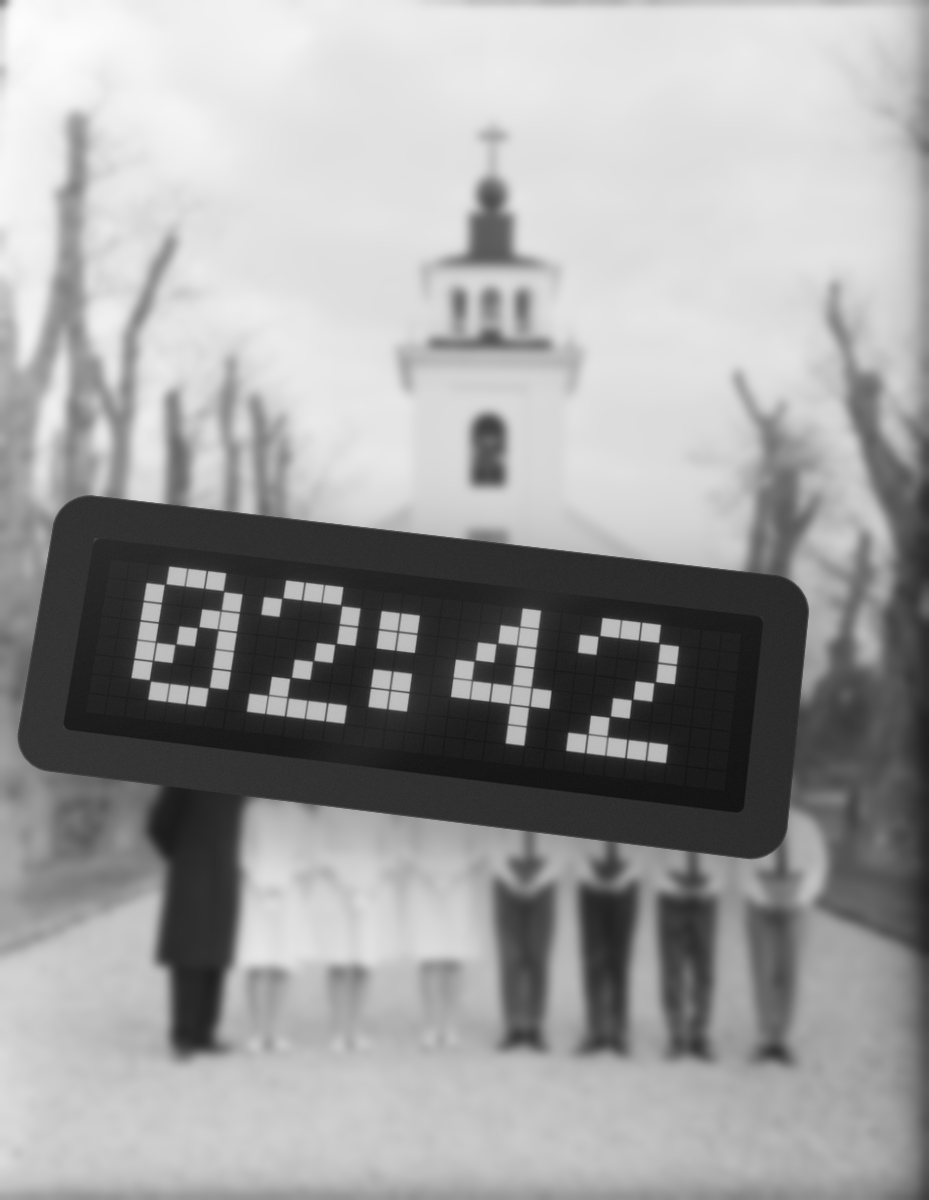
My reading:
2h42
